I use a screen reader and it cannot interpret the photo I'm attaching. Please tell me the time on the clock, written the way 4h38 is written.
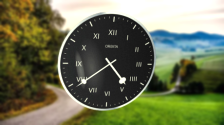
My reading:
4h39
